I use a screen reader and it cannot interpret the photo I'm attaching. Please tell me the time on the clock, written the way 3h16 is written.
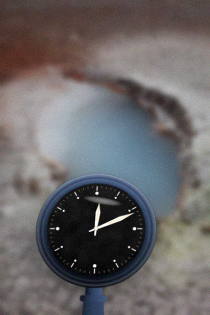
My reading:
12h11
